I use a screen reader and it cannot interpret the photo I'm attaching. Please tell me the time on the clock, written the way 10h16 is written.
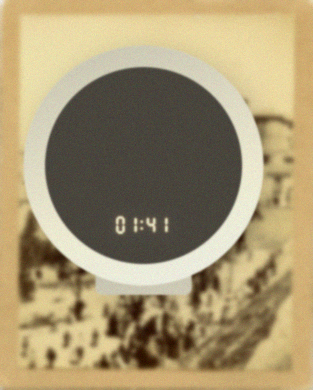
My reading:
1h41
